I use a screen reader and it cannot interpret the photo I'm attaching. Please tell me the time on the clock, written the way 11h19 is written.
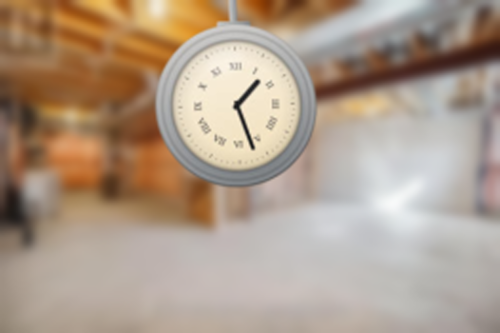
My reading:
1h27
